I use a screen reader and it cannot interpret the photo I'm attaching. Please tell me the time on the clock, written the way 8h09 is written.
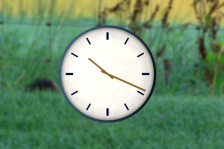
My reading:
10h19
